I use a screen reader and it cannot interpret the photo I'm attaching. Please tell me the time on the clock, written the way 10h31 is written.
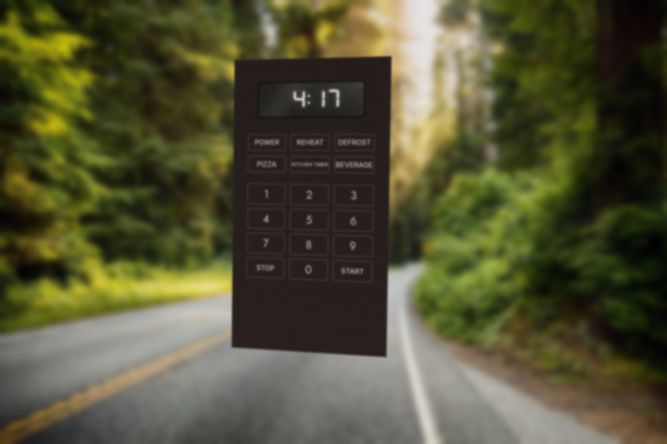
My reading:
4h17
